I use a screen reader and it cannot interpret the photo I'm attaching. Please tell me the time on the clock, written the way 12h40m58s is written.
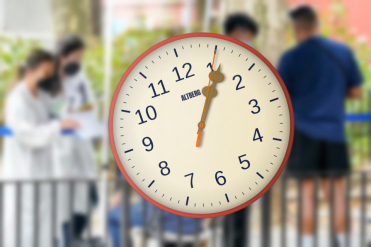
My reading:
1h06m05s
